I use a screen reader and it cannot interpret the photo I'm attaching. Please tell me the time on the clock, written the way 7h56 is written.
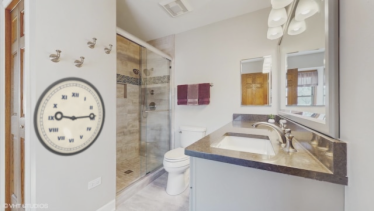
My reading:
9h14
